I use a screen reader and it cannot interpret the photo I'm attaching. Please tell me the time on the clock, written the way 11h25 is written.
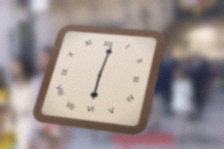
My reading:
6h01
